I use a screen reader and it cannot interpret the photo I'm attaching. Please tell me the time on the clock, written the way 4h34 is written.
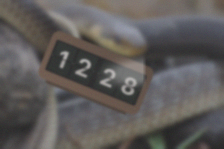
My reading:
12h28
